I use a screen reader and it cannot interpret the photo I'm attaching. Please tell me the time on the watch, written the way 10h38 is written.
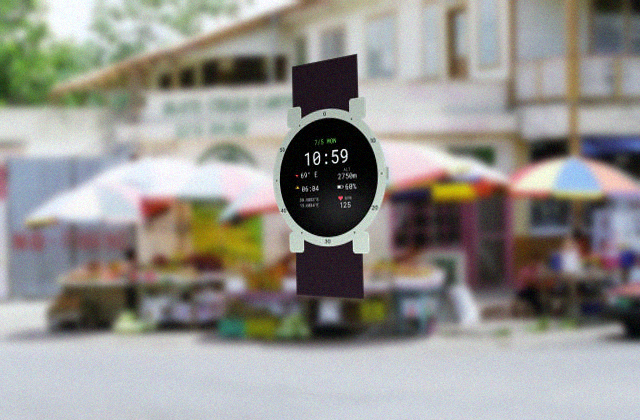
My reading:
10h59
